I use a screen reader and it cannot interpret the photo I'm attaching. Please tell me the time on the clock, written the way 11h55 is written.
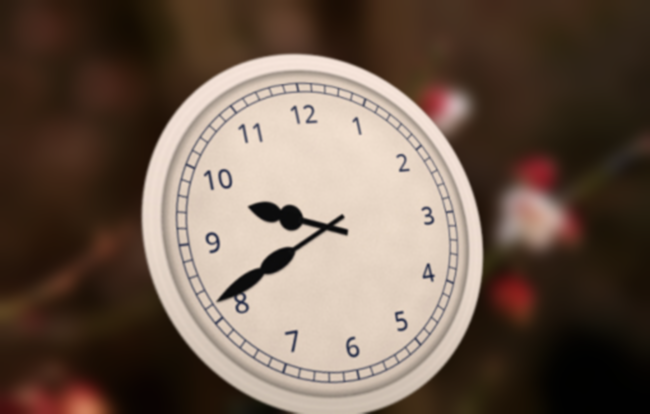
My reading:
9h41
